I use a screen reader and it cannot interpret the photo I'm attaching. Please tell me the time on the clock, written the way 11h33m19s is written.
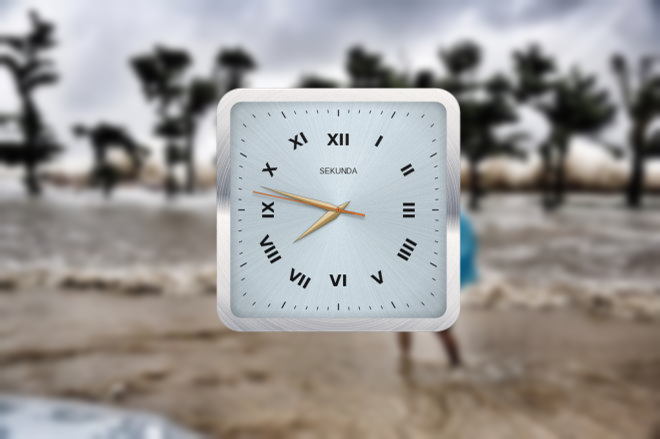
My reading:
7h47m47s
